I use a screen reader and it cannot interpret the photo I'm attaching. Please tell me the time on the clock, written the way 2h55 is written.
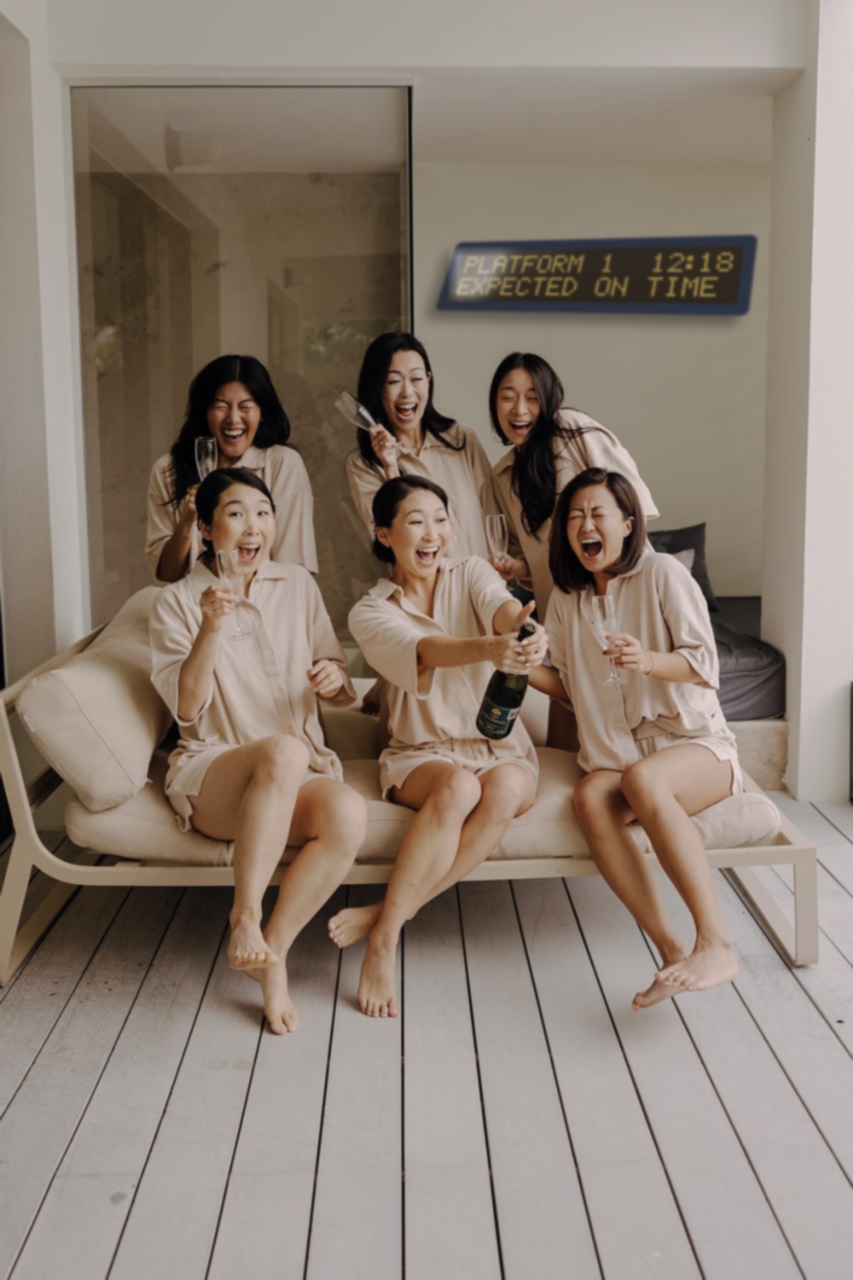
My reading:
12h18
